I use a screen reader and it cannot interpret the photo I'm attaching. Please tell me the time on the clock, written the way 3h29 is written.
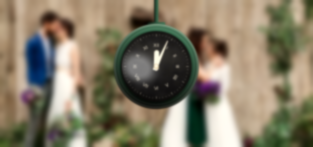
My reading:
12h04
